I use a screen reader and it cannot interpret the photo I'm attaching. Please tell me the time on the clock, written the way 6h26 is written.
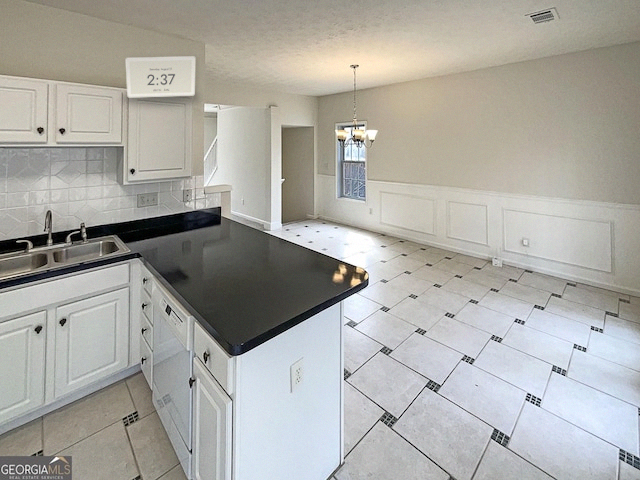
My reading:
2h37
